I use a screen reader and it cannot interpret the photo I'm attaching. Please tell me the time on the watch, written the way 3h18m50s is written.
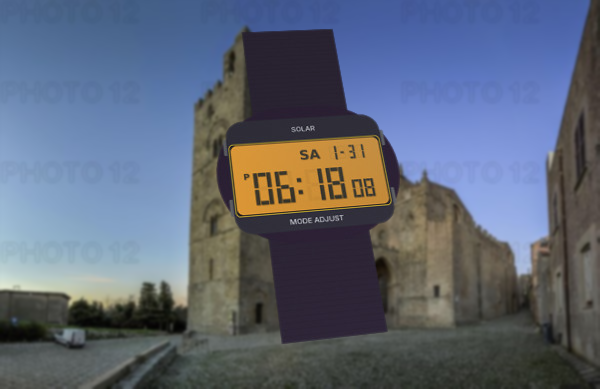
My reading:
6h18m08s
